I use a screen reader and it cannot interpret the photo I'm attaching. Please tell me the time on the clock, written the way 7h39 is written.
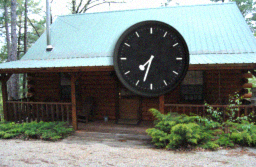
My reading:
7h33
